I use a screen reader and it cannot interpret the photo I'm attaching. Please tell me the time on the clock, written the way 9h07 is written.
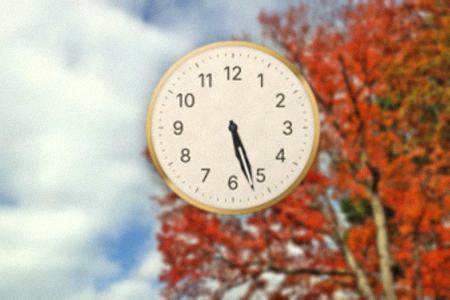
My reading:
5h27
